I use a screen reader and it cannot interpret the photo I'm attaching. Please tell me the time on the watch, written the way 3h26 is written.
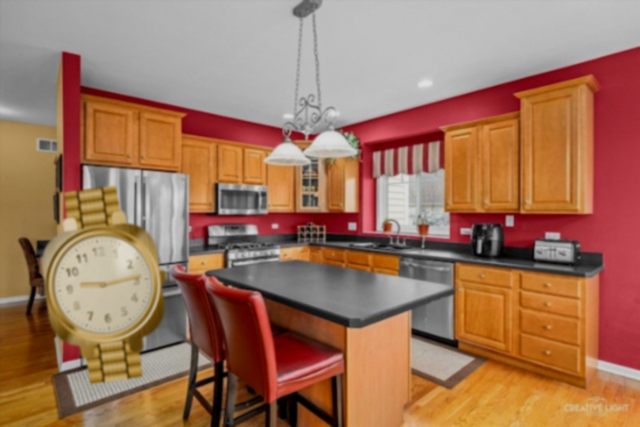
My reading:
9h14
